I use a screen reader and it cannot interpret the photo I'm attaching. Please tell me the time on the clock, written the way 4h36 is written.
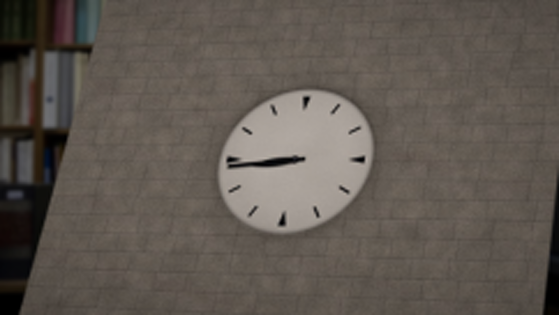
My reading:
8h44
